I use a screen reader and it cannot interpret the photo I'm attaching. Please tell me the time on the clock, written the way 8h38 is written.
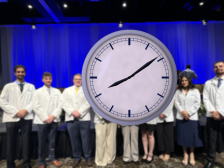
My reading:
8h09
